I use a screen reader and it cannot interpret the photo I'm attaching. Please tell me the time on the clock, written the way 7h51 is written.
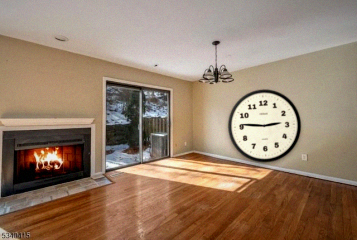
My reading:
2h46
